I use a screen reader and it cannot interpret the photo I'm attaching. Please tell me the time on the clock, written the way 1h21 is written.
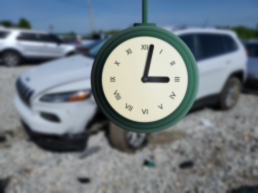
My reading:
3h02
